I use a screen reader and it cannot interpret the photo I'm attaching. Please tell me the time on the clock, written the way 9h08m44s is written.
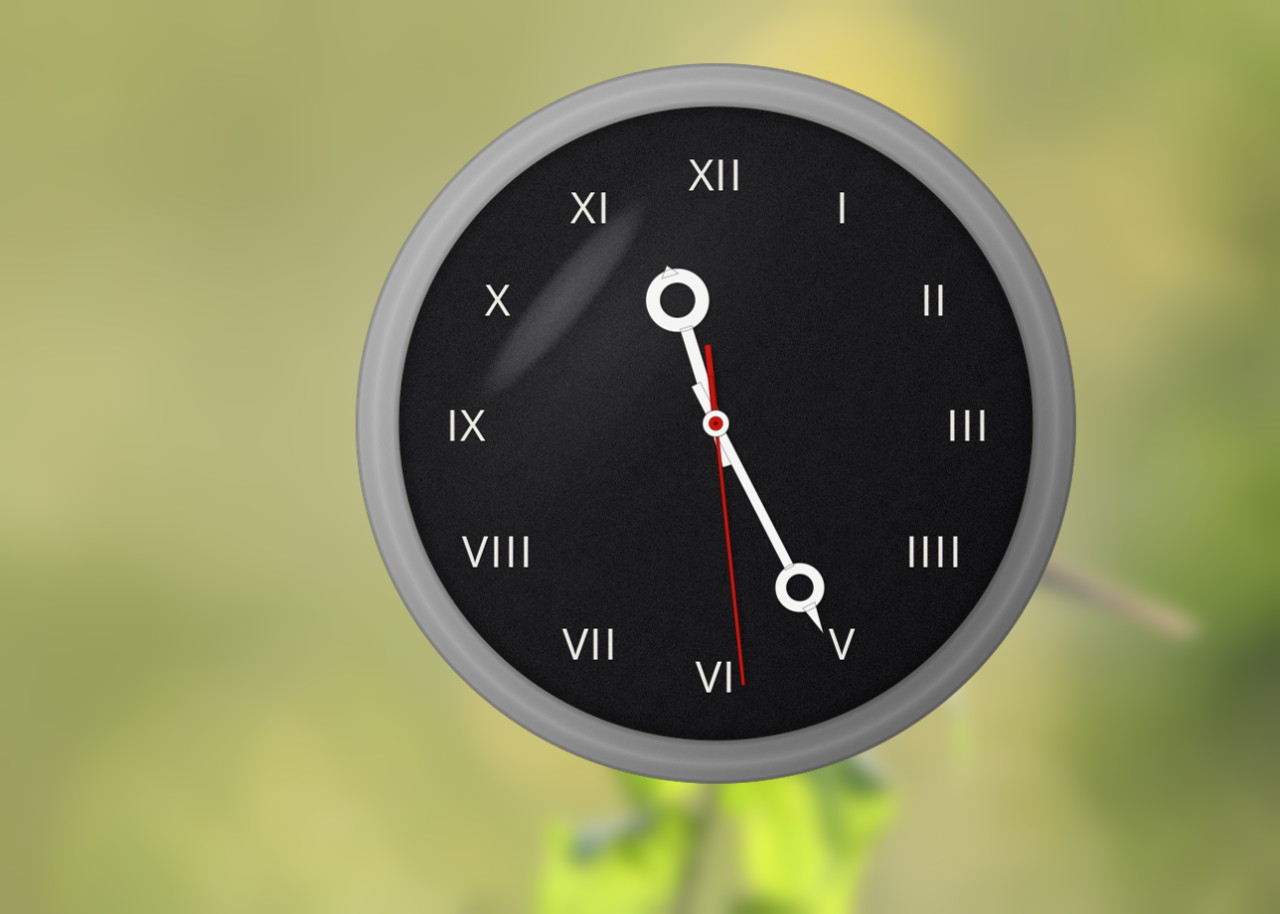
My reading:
11h25m29s
